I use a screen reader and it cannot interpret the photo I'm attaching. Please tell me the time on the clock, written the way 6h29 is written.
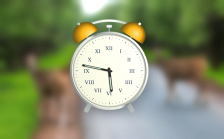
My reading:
5h47
